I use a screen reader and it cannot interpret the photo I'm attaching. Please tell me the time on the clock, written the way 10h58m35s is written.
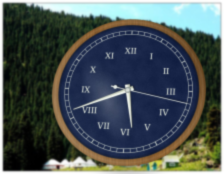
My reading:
5h41m17s
